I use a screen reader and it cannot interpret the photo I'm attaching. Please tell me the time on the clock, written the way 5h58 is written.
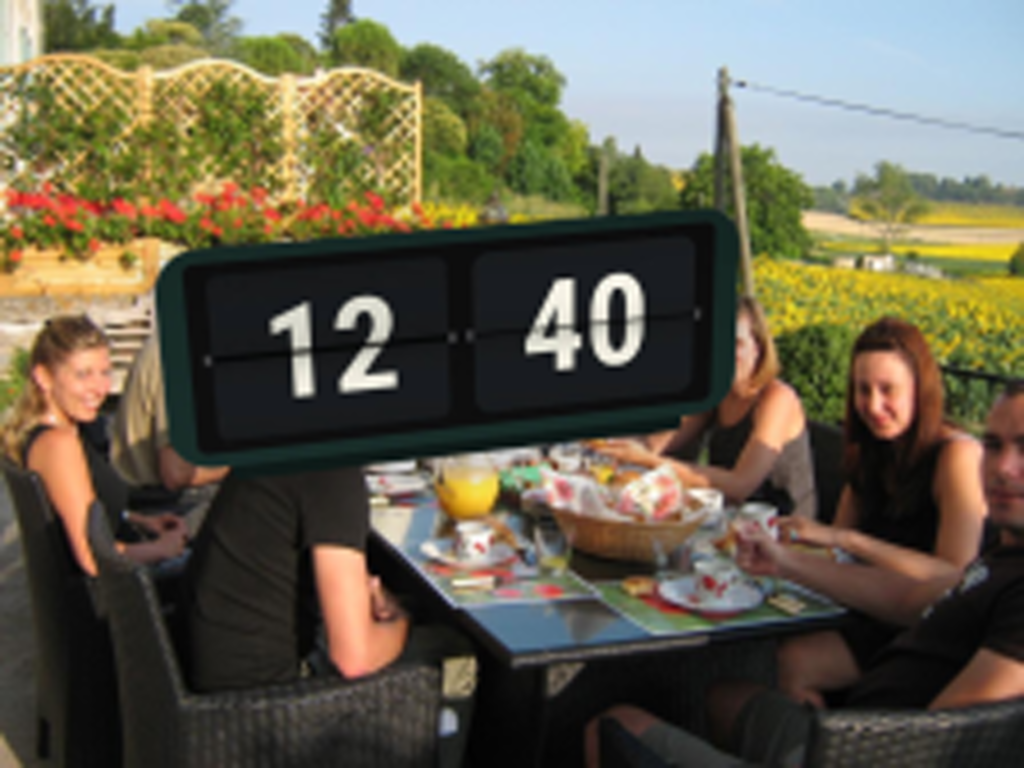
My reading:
12h40
